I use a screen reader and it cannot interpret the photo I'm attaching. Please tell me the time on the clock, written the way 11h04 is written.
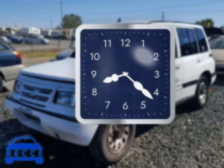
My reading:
8h22
